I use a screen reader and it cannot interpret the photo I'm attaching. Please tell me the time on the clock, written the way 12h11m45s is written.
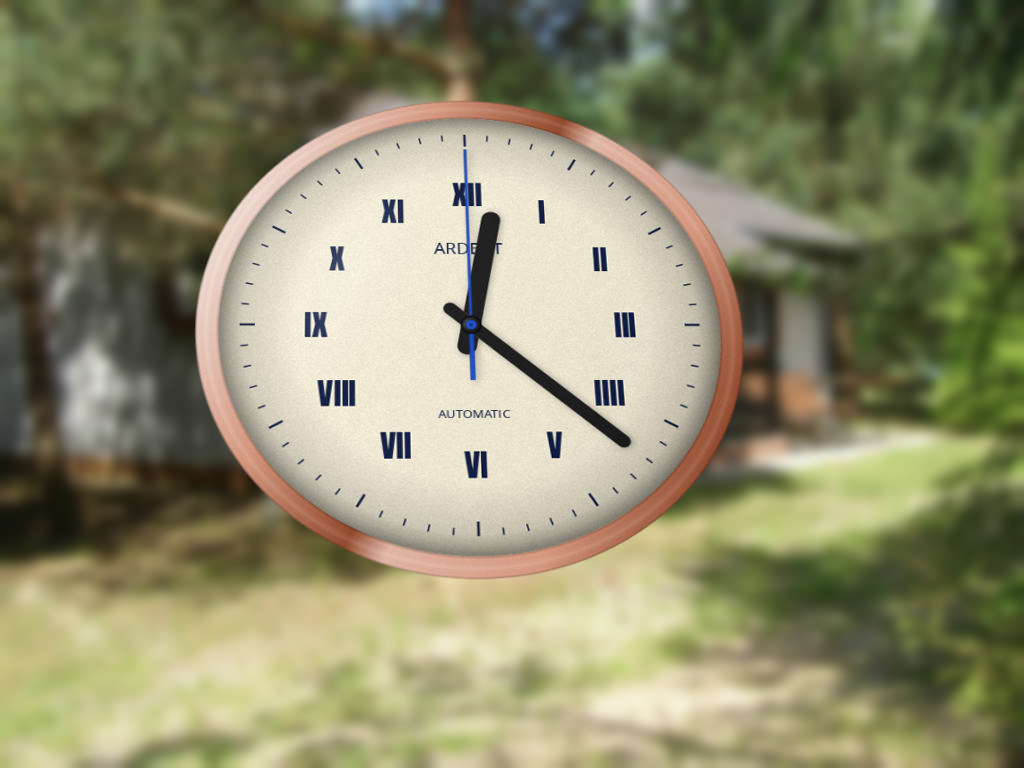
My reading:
12h22m00s
